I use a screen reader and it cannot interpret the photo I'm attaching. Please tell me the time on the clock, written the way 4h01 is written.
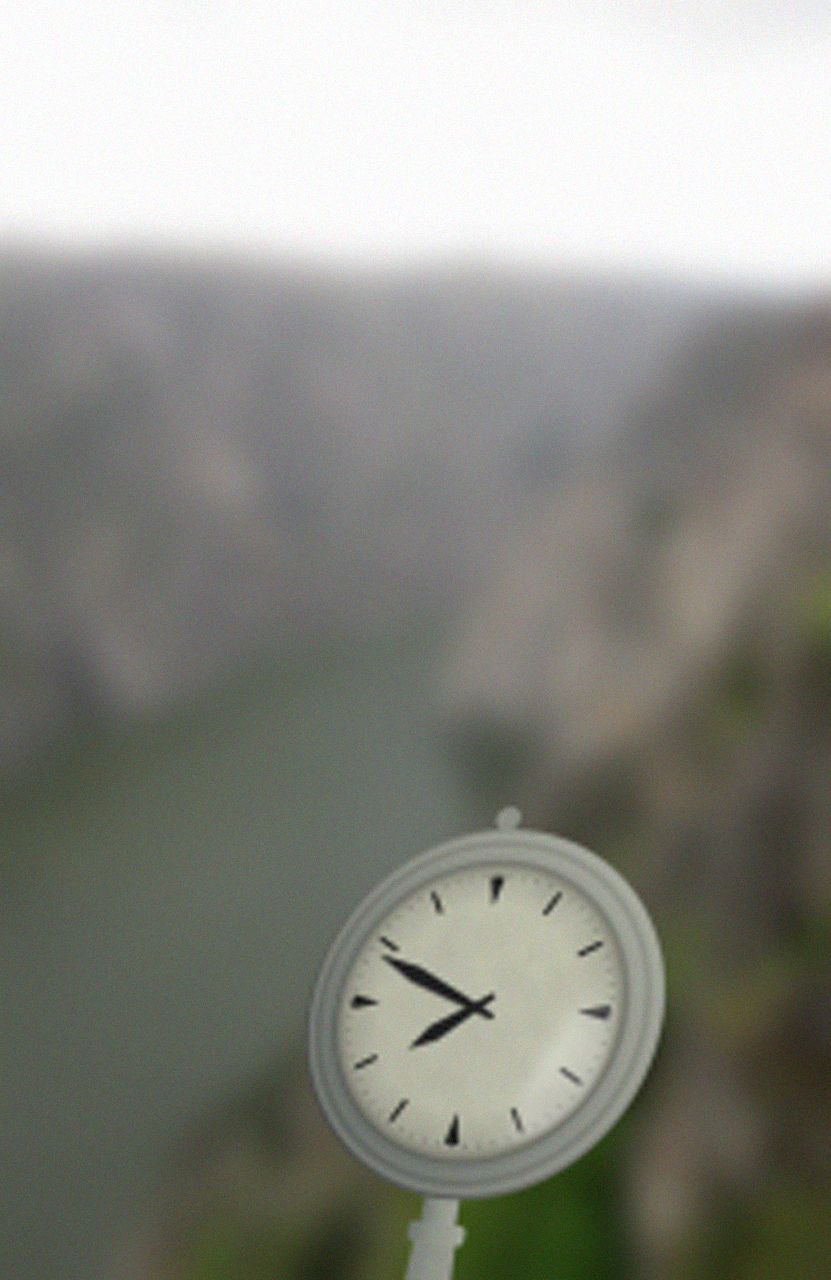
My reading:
7h49
